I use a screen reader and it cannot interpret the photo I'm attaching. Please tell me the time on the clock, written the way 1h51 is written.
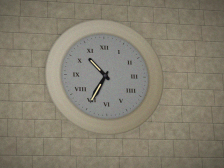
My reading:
10h35
